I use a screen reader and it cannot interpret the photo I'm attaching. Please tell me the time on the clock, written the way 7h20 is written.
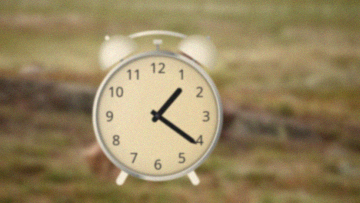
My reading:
1h21
